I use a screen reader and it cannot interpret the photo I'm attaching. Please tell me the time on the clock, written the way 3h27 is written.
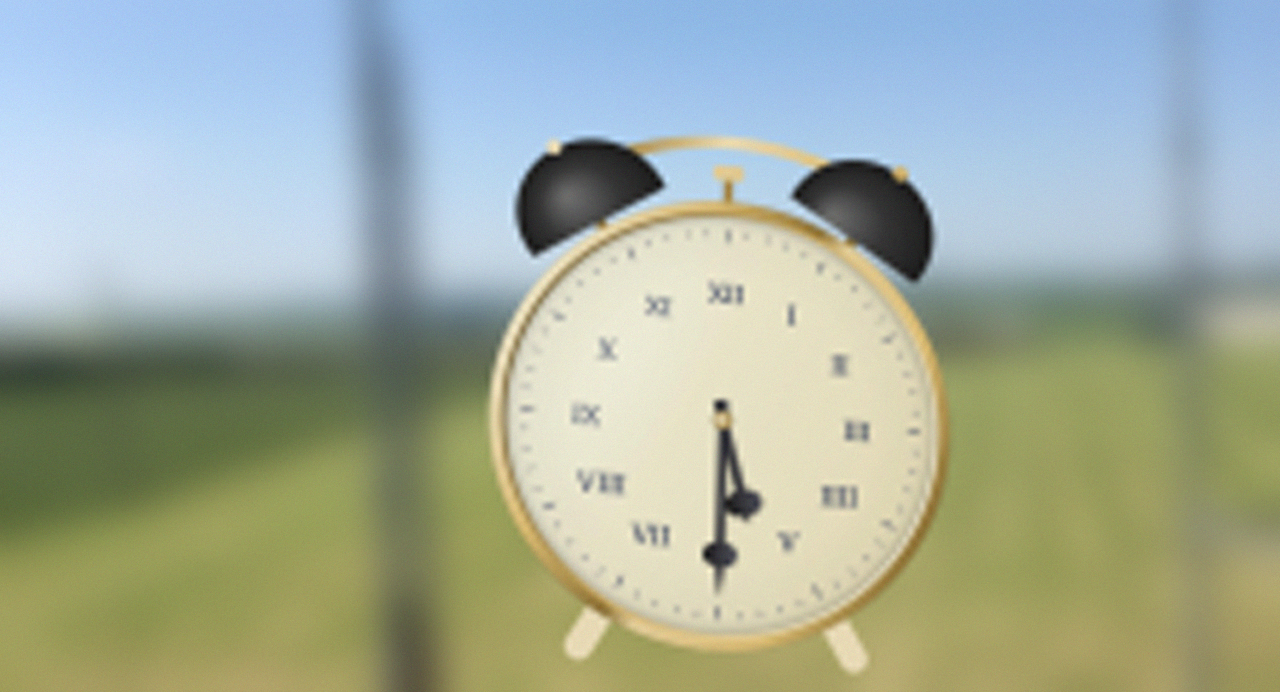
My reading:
5h30
